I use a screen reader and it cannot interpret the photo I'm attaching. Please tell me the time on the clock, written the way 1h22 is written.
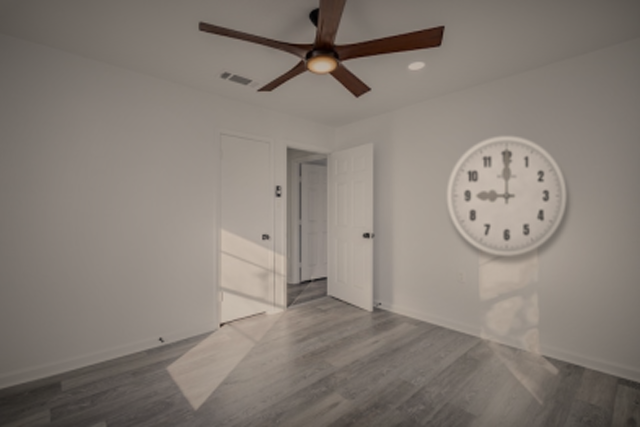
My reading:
9h00
